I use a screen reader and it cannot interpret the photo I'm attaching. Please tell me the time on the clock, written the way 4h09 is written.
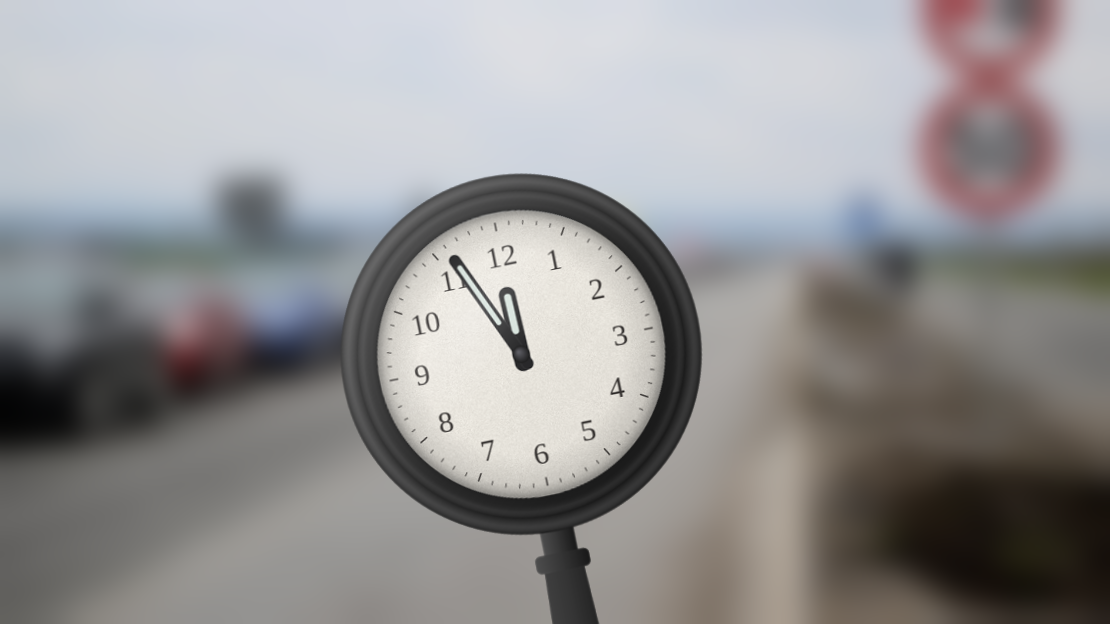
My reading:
11h56
